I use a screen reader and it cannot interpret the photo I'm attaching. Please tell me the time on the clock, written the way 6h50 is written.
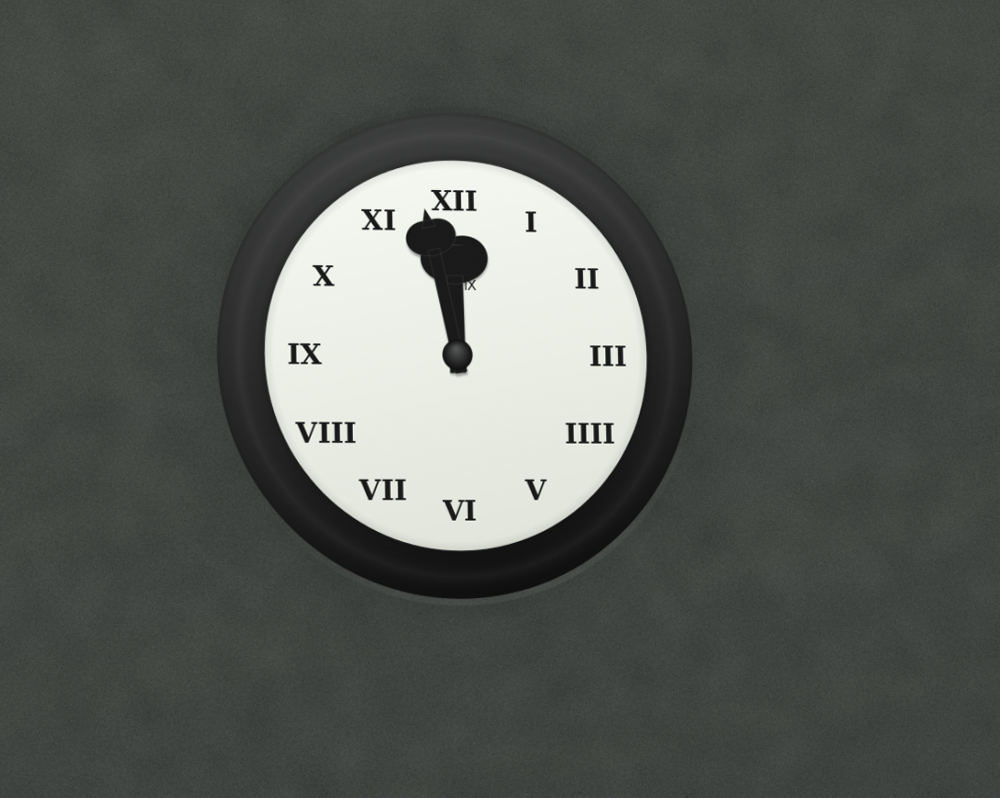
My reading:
11h58
